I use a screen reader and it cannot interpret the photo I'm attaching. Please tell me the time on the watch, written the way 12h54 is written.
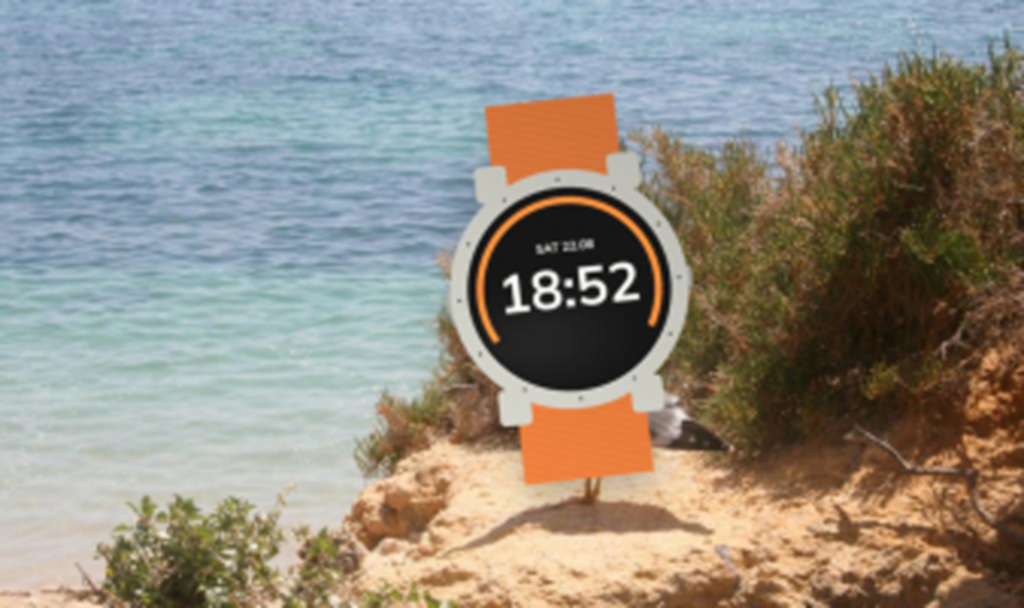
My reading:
18h52
